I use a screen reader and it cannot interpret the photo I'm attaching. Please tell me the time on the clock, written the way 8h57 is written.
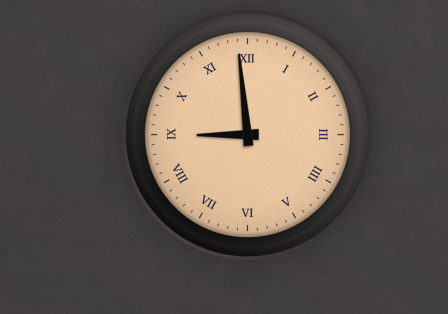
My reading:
8h59
